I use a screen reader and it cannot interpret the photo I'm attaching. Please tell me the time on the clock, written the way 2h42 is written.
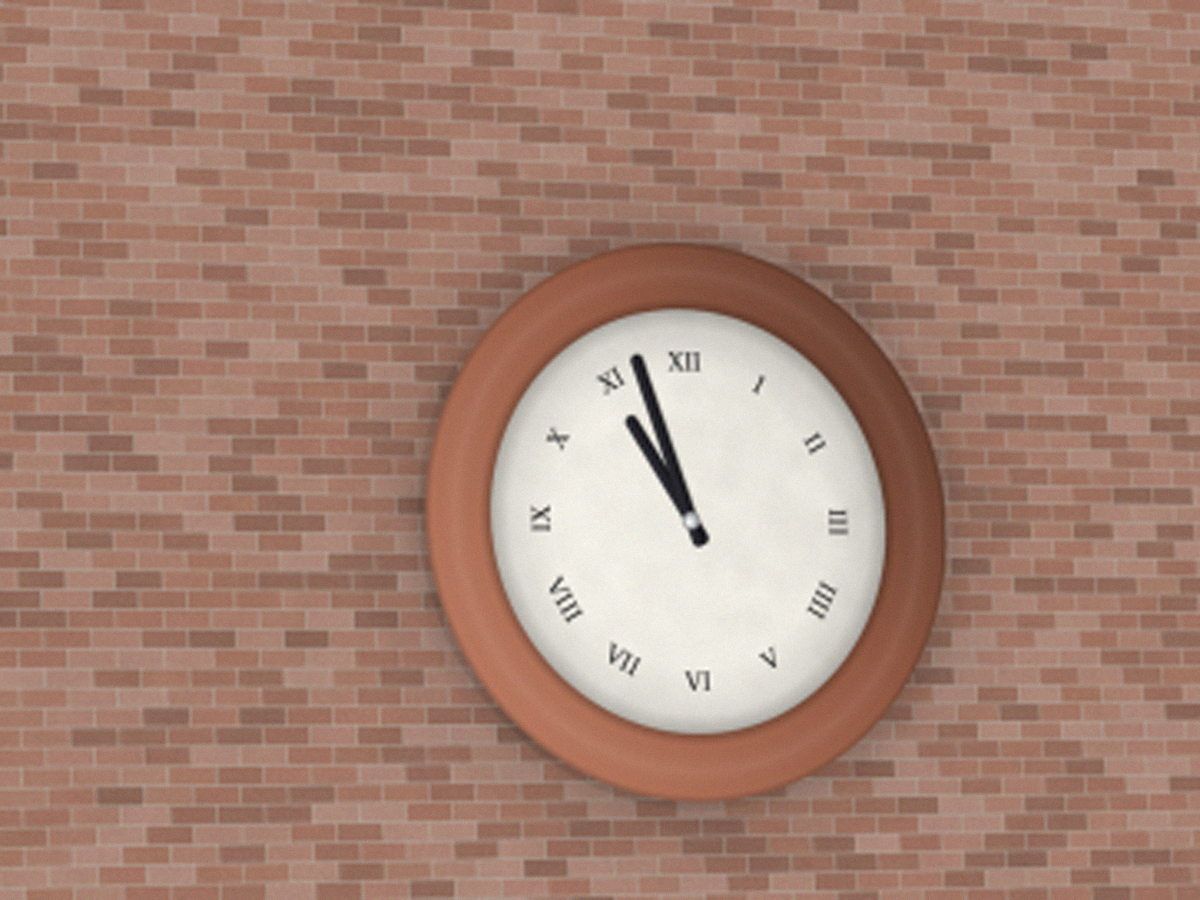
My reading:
10h57
